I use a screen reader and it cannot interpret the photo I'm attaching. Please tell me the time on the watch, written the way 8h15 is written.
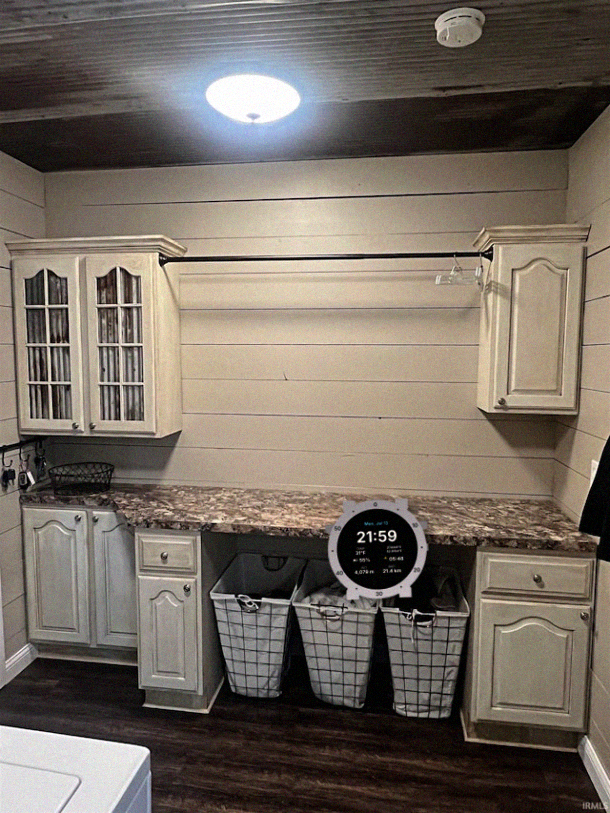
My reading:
21h59
